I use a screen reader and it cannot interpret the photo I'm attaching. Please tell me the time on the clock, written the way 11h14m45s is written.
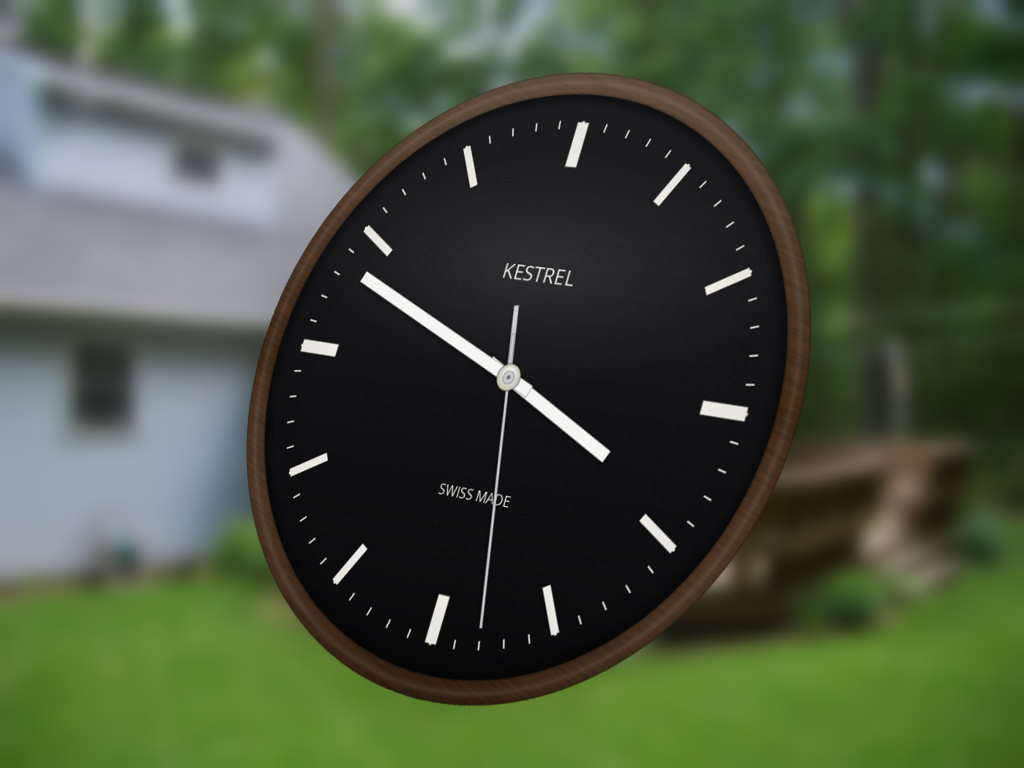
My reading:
3h48m28s
